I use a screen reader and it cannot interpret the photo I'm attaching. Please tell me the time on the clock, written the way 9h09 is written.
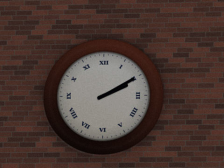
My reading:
2h10
